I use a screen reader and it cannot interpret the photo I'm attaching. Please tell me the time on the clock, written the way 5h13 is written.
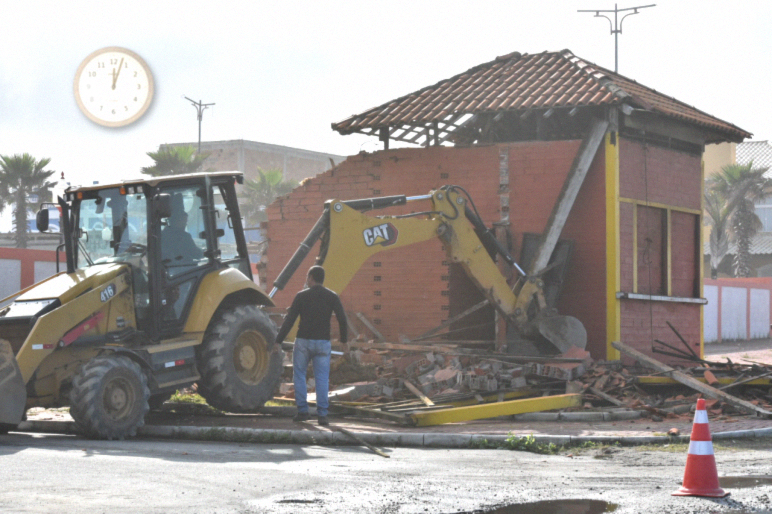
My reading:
12h03
